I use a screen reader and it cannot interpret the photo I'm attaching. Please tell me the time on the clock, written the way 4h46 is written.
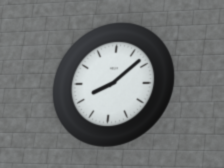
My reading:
8h08
